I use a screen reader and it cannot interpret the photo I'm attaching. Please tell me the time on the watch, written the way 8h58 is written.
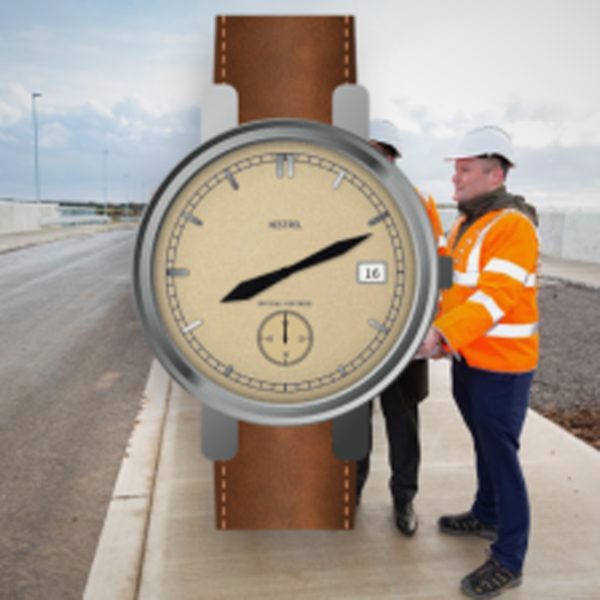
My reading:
8h11
